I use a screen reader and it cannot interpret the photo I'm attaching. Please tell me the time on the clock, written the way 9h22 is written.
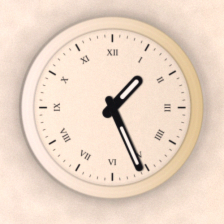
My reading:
1h26
